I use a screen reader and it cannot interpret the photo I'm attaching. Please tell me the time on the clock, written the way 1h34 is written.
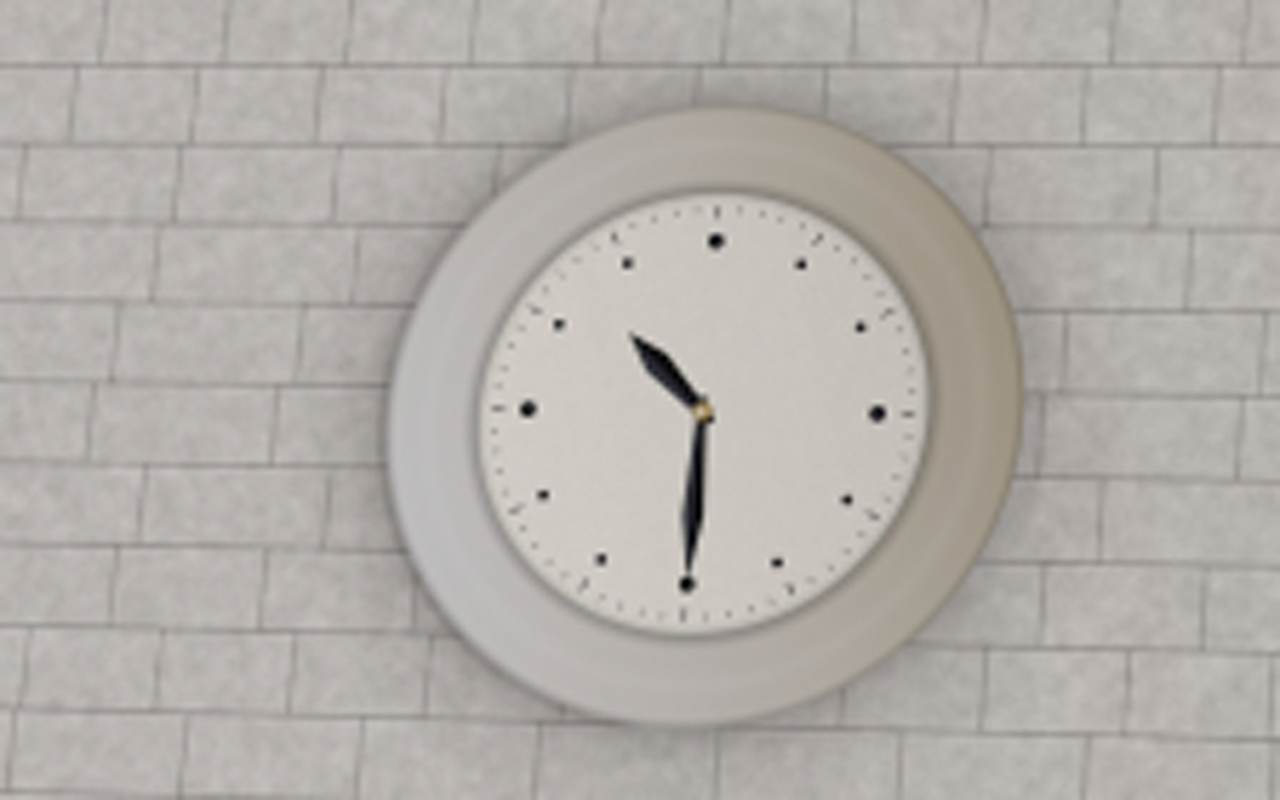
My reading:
10h30
